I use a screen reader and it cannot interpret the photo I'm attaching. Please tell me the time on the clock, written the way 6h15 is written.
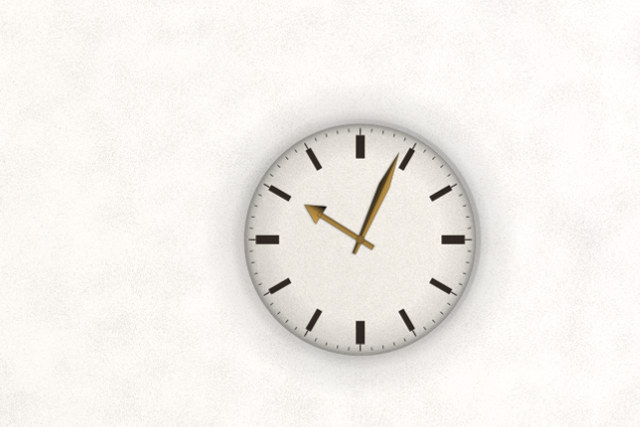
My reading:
10h04
